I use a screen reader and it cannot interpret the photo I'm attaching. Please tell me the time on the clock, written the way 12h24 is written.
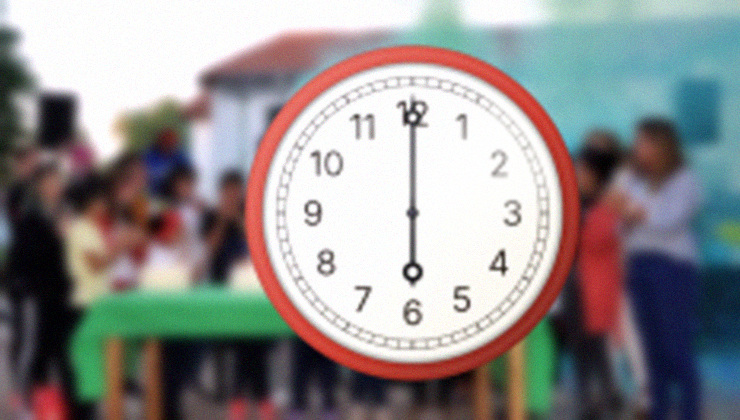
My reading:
6h00
